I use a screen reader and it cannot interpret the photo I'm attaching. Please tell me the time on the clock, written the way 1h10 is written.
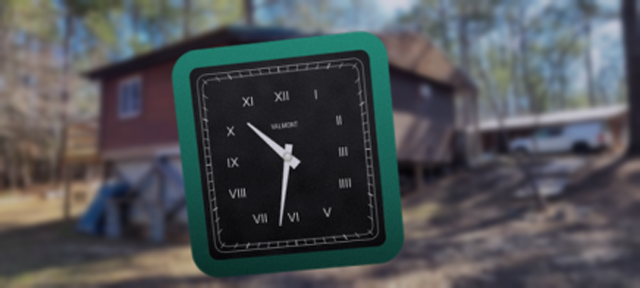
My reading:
10h32
